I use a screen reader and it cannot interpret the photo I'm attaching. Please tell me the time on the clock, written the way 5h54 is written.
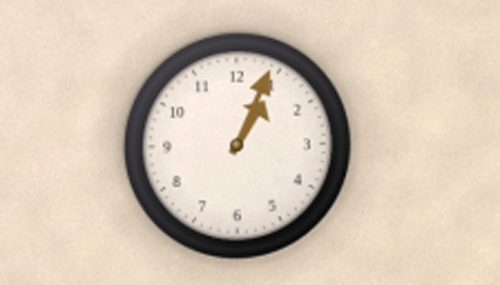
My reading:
1h04
